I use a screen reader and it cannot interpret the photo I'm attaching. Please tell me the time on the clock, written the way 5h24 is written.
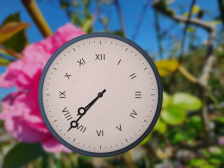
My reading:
7h37
